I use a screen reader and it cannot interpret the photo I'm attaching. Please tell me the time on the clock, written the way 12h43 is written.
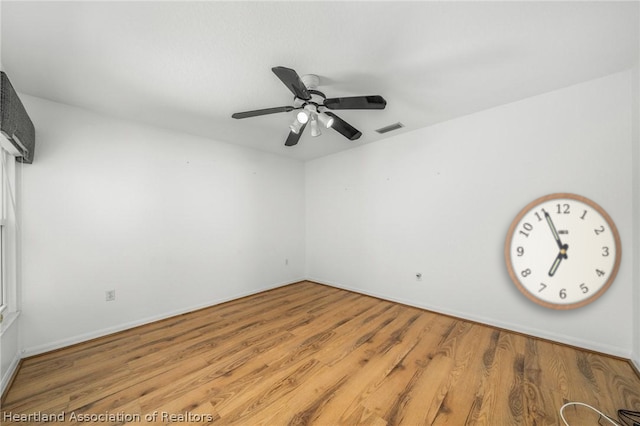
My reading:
6h56
